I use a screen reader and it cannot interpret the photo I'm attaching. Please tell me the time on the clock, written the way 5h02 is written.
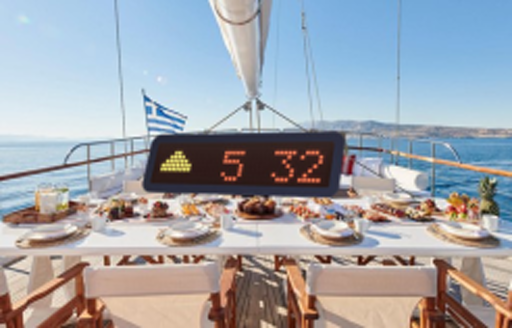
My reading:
5h32
